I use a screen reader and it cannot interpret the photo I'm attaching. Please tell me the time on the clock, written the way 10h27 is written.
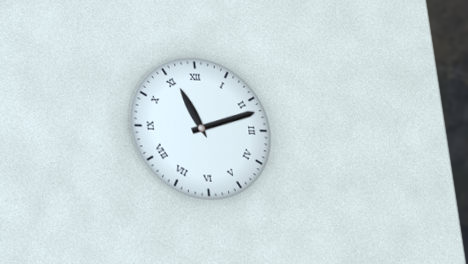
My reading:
11h12
